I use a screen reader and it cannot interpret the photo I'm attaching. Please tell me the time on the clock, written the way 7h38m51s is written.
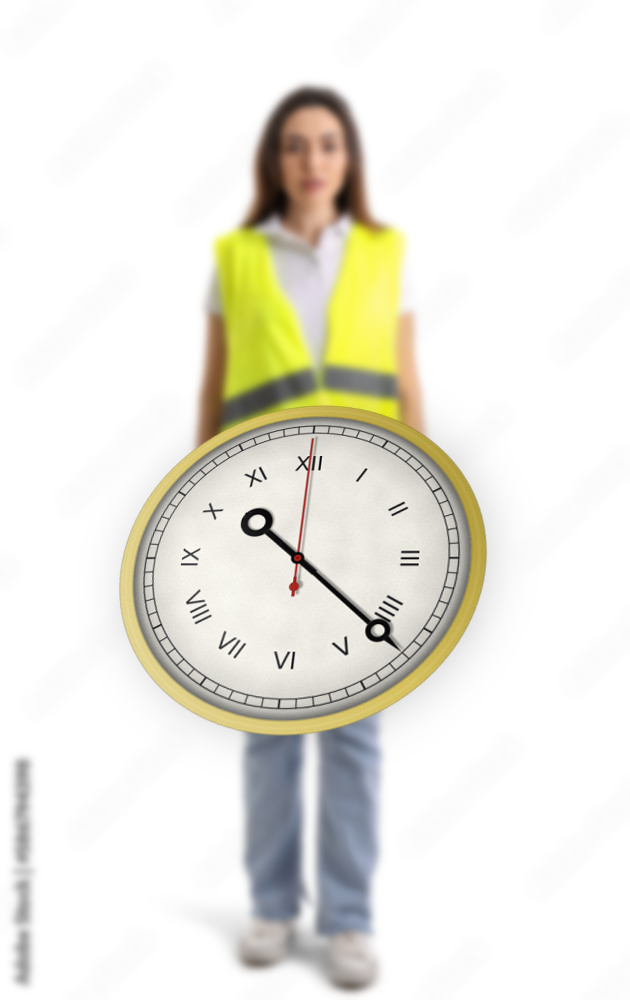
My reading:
10h22m00s
